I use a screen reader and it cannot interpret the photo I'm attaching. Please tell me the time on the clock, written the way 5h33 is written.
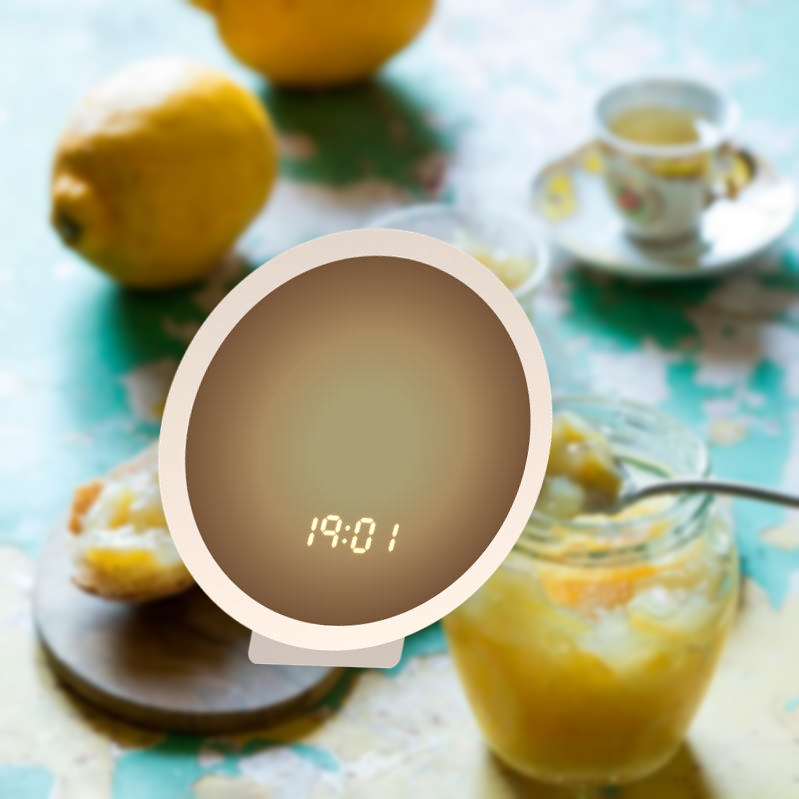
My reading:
19h01
